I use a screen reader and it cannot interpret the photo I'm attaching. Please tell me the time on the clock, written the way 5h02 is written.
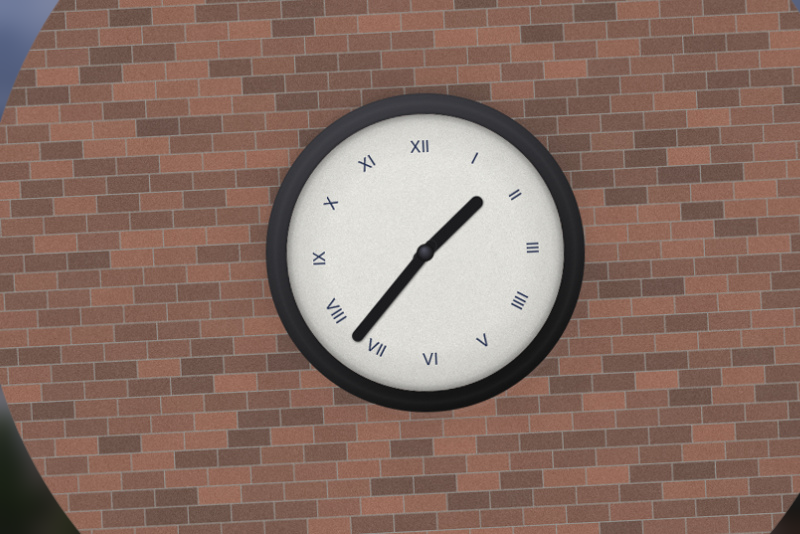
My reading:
1h37
